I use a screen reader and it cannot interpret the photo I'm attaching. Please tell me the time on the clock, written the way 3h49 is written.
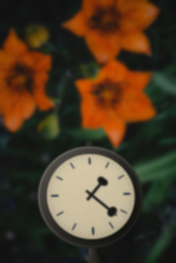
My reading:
1h22
